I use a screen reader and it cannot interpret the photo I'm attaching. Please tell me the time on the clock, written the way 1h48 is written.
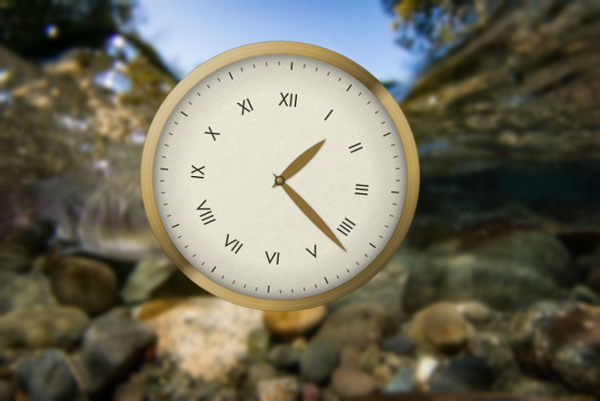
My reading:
1h22
